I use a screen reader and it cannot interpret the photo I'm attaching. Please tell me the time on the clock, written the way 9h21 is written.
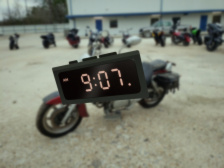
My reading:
9h07
